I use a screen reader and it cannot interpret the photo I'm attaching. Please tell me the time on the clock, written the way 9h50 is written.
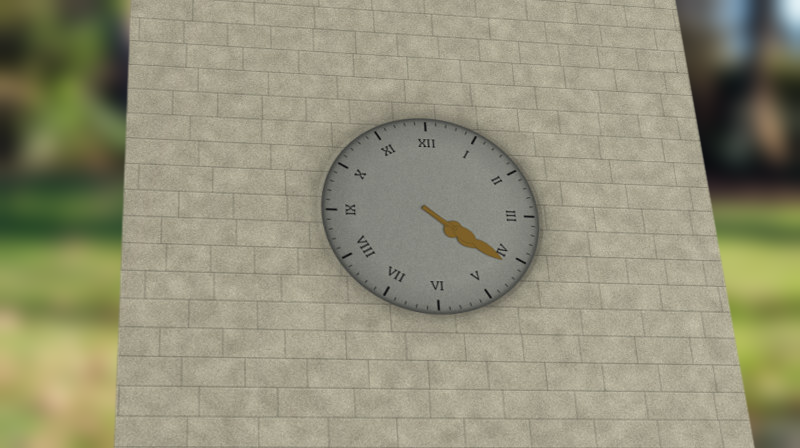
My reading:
4h21
